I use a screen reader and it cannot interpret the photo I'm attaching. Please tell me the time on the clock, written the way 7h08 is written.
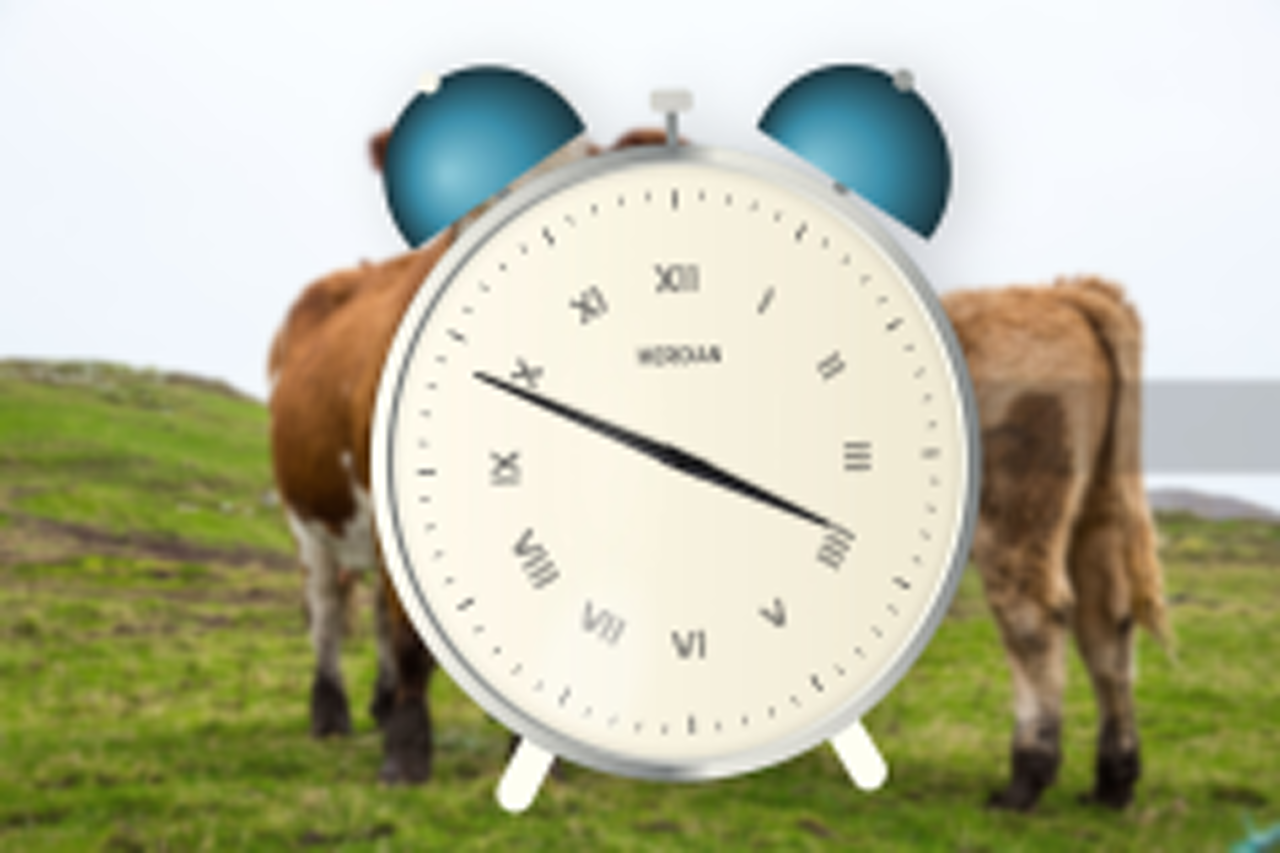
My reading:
3h49
